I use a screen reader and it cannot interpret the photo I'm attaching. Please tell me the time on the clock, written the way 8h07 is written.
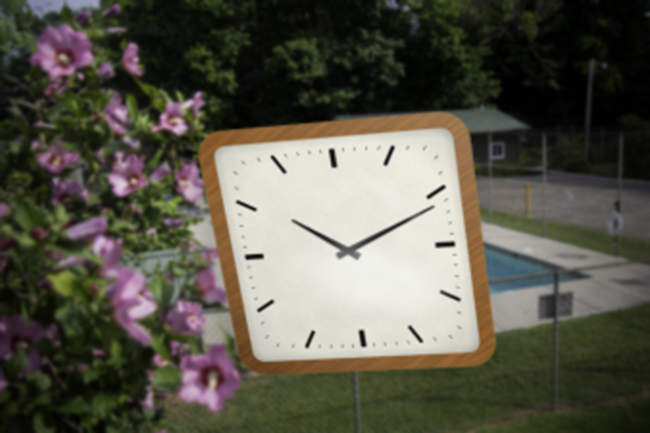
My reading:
10h11
